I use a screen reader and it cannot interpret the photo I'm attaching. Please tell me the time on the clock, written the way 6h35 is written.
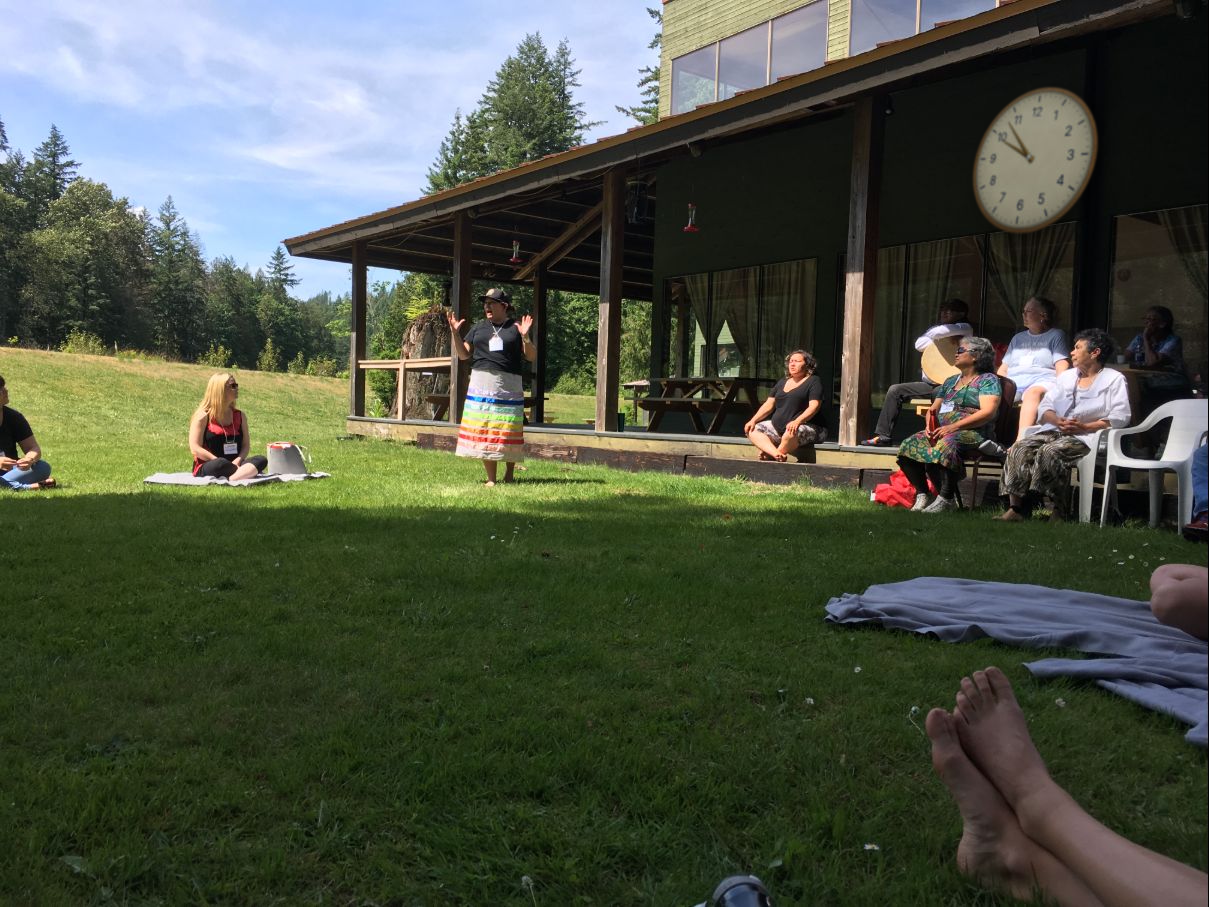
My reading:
9h53
